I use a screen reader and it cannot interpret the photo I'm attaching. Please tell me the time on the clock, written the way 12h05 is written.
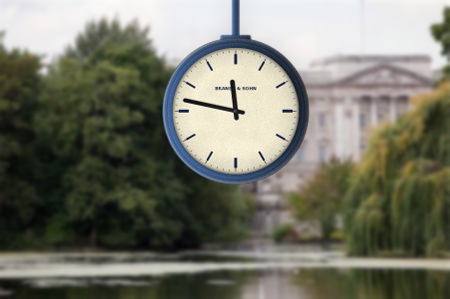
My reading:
11h47
